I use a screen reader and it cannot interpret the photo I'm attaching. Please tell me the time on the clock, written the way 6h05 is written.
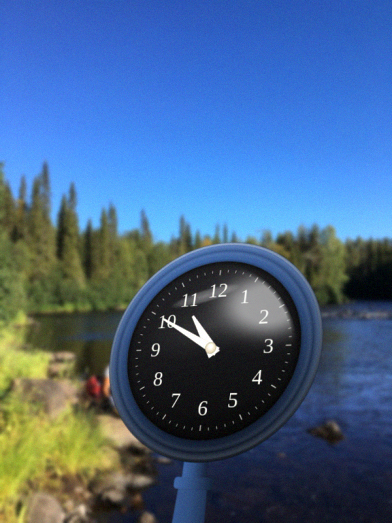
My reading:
10h50
